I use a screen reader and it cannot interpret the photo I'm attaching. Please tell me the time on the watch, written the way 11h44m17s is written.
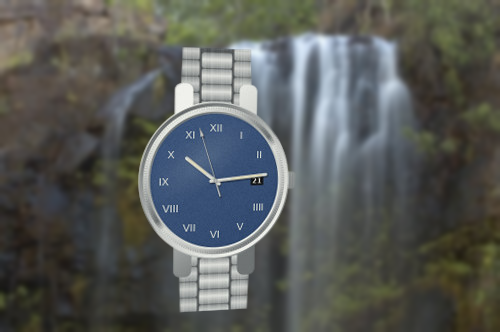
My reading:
10h13m57s
